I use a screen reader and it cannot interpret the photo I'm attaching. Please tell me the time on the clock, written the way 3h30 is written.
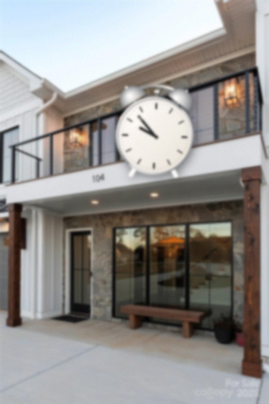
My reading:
9h53
